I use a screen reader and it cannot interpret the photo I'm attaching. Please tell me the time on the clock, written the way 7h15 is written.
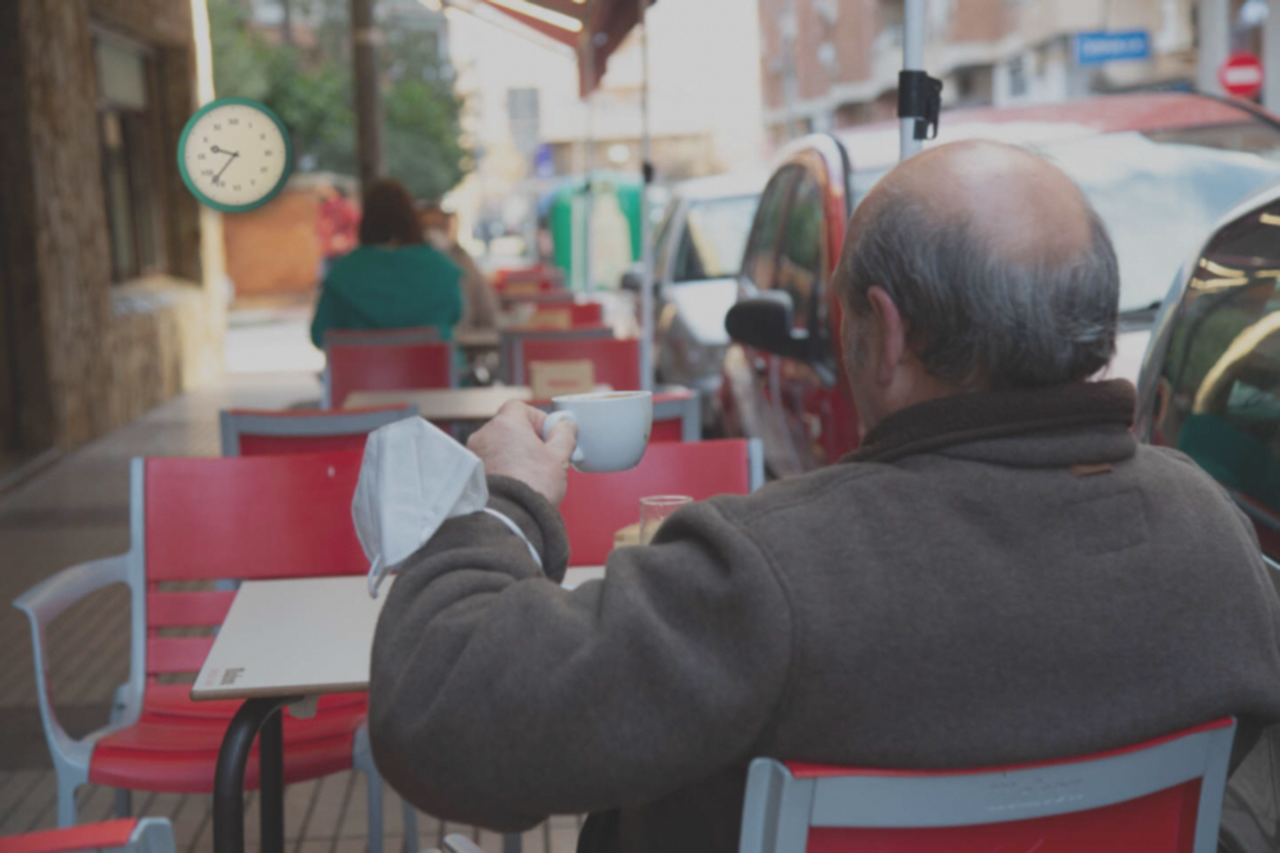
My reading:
9h37
